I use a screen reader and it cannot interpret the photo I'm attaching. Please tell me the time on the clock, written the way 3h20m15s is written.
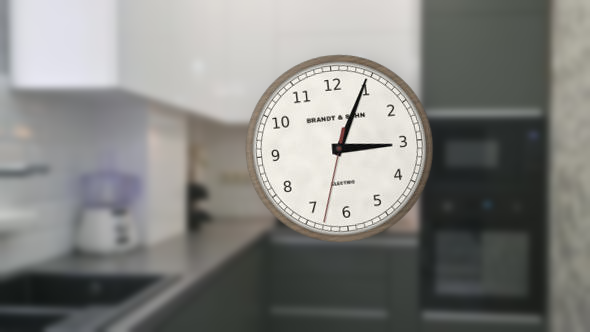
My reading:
3h04m33s
